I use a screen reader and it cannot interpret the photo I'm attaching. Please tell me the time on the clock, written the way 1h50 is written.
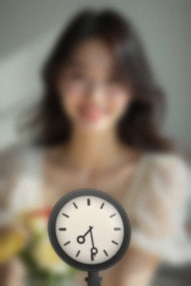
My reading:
7h29
